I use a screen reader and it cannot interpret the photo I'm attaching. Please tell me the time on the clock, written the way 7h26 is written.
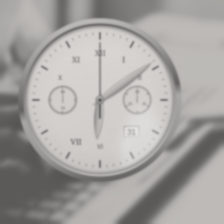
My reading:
6h09
